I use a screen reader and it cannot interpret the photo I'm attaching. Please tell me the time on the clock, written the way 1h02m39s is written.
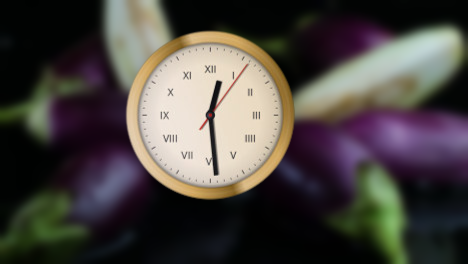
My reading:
12h29m06s
